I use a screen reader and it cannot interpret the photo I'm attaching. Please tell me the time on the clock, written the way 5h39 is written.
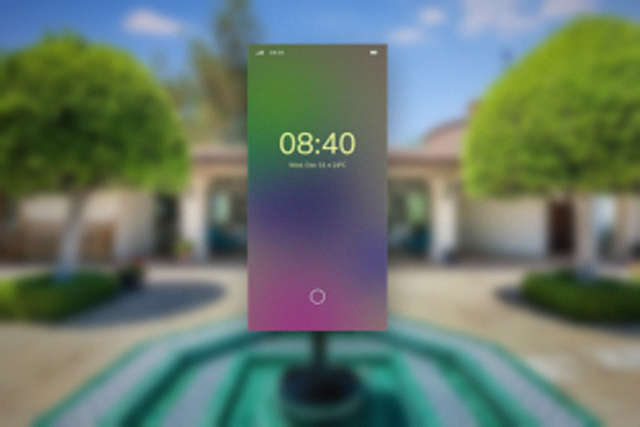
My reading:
8h40
